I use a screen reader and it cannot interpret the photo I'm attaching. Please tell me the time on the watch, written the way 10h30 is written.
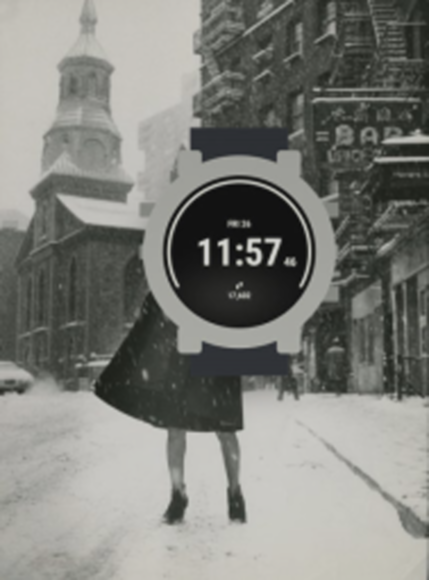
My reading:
11h57
